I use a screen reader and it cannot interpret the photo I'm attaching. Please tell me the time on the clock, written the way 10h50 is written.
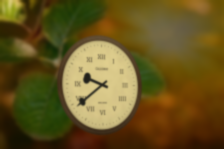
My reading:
9h39
